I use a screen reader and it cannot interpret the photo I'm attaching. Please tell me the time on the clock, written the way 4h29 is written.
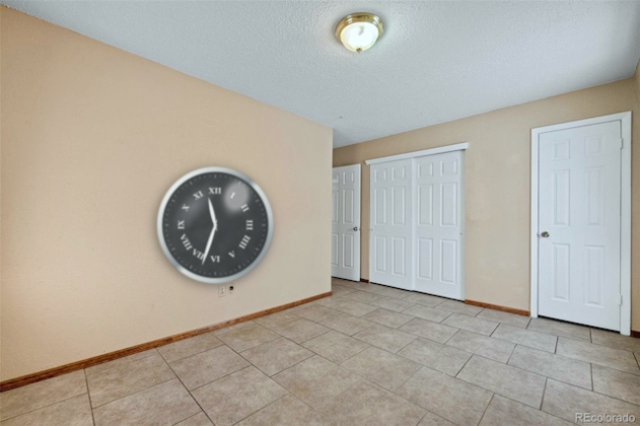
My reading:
11h33
